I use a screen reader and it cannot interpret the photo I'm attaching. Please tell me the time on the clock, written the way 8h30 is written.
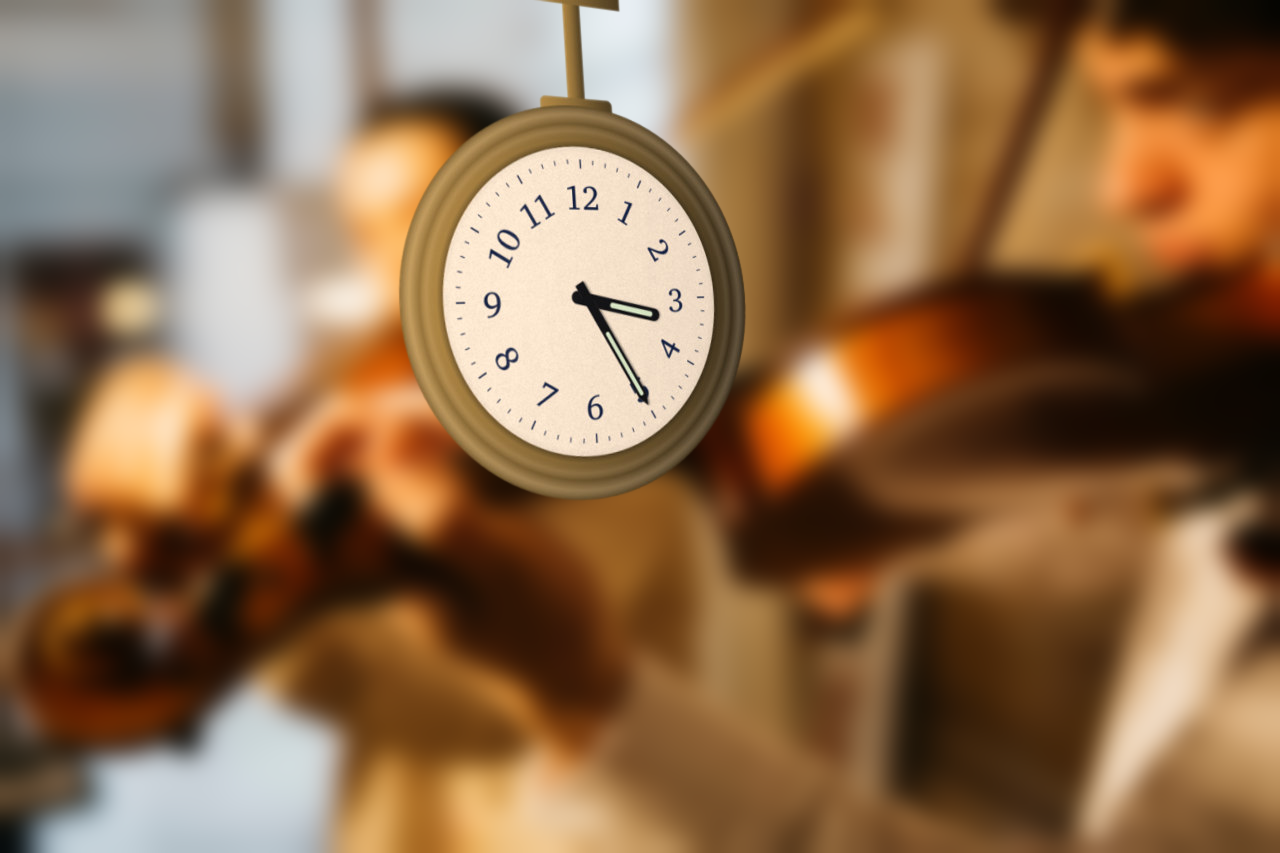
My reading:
3h25
